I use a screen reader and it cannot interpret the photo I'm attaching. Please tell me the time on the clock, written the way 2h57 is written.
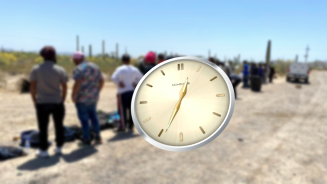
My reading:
12h34
